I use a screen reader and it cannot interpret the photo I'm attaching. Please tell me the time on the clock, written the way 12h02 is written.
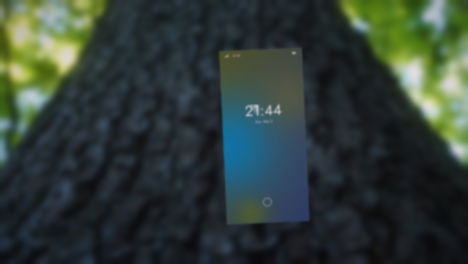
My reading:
21h44
